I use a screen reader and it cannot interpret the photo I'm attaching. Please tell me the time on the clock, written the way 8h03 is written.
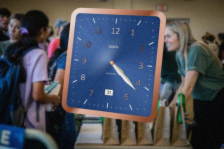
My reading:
4h22
